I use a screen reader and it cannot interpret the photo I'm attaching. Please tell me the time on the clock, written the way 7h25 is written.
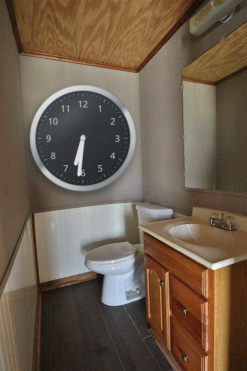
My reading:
6h31
